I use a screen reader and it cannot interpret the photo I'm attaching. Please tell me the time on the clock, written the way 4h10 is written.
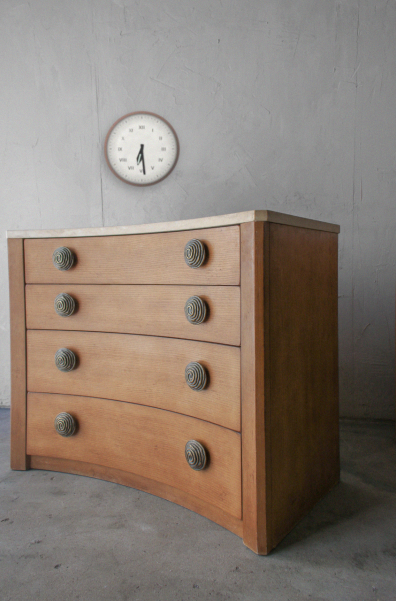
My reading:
6h29
